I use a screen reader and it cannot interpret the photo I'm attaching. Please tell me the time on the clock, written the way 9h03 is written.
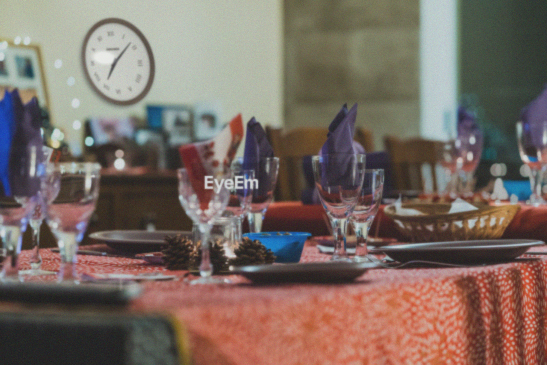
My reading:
7h08
